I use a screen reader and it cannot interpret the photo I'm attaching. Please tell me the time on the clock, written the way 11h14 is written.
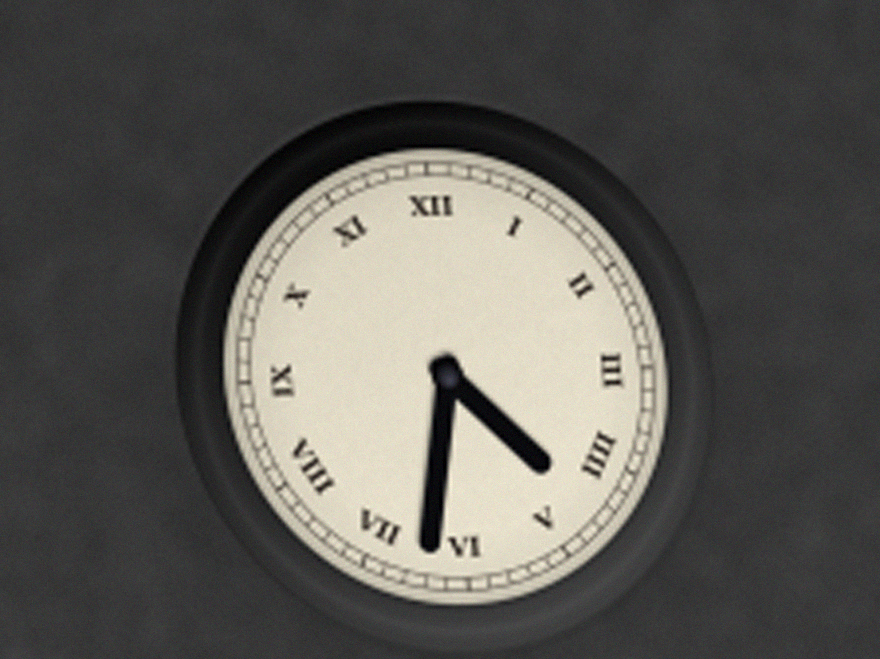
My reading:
4h32
